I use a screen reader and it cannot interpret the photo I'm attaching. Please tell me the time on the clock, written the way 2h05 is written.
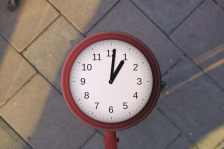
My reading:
1h01
